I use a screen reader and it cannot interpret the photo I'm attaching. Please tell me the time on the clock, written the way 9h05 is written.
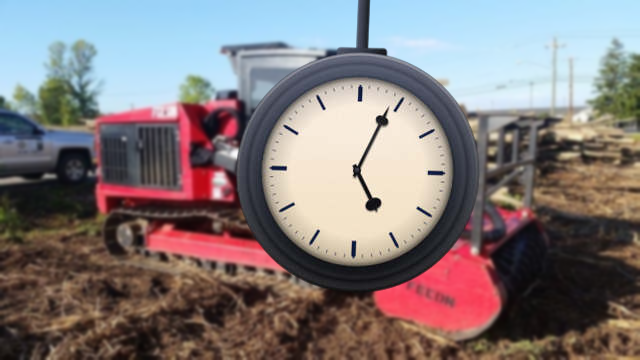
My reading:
5h04
